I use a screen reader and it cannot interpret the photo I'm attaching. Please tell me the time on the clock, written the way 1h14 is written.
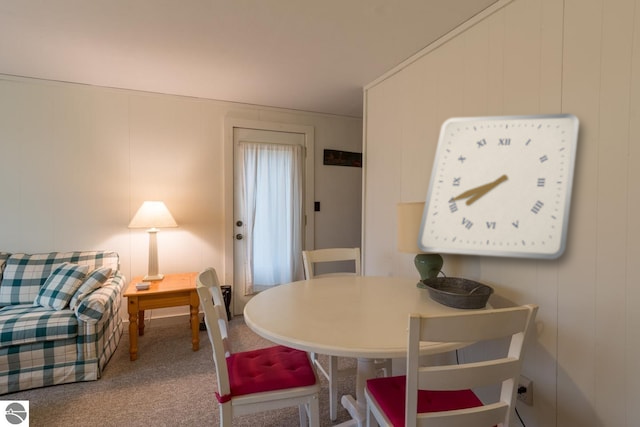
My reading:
7h41
